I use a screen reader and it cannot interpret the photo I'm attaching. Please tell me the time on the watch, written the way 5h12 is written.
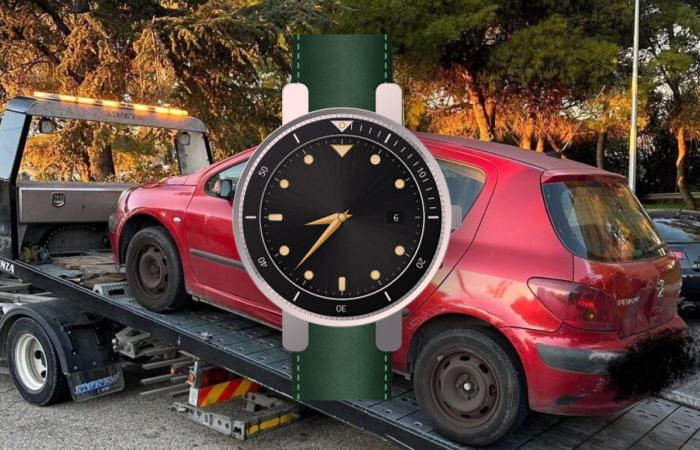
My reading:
8h37
